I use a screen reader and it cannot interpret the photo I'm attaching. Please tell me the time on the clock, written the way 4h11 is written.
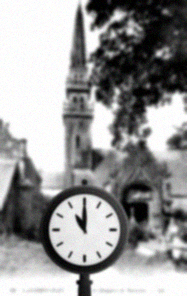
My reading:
11h00
